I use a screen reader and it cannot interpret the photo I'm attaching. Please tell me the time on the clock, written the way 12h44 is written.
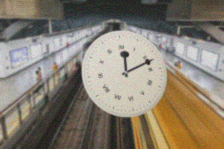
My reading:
12h12
